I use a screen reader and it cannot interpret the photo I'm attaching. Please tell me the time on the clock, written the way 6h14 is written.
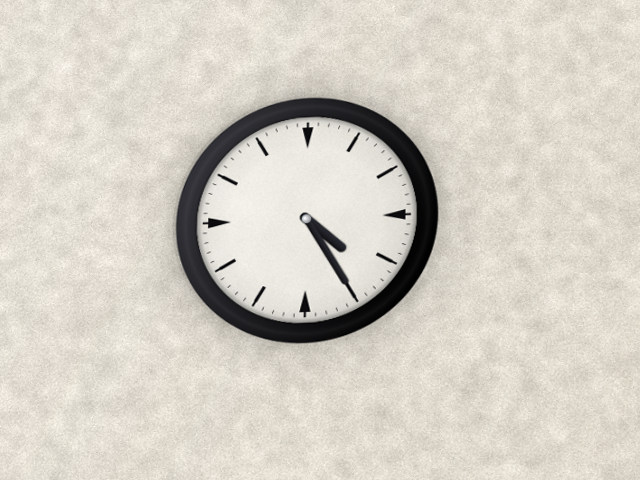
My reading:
4h25
